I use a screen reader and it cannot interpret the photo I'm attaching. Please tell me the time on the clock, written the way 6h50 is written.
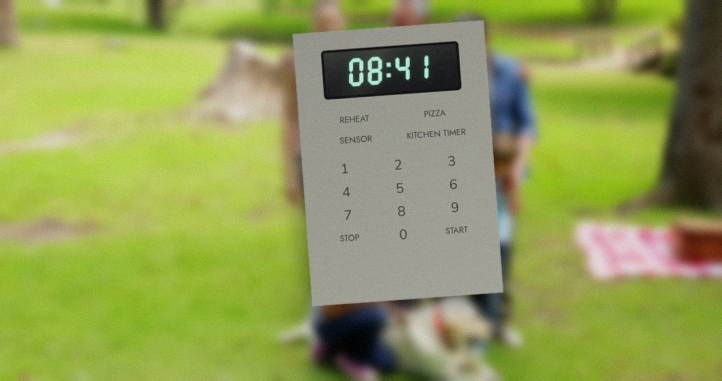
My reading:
8h41
